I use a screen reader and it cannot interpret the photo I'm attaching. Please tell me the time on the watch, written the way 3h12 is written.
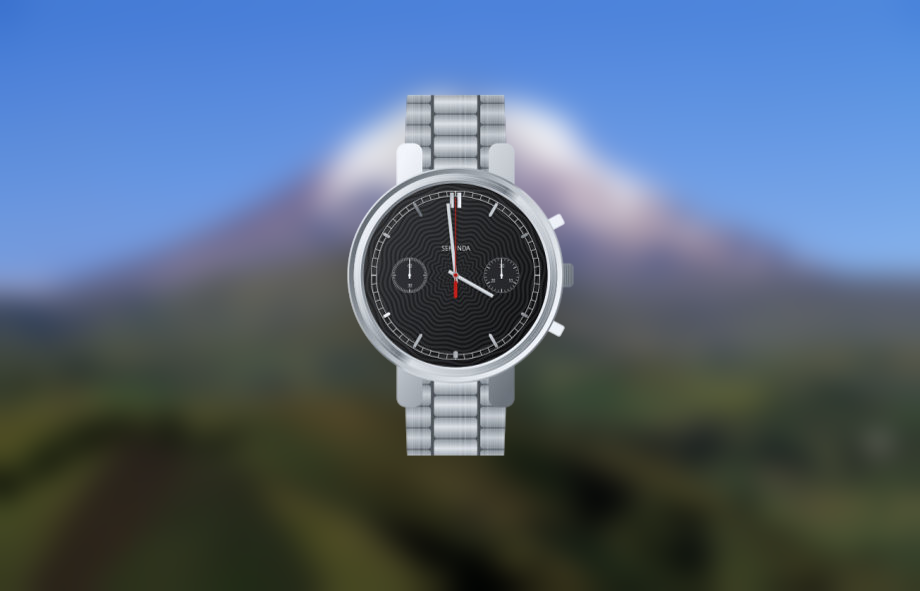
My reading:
3h59
